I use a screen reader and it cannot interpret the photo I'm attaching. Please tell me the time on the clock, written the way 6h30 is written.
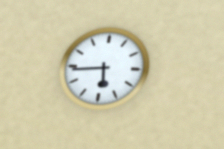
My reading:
5h44
